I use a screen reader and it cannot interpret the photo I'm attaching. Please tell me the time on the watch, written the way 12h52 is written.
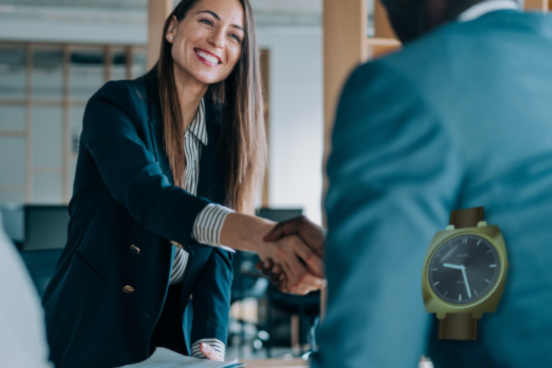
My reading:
9h27
